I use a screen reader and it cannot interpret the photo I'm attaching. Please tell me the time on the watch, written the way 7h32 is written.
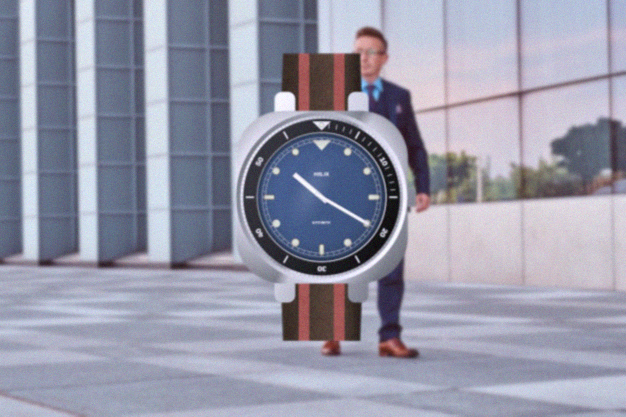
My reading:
10h20
